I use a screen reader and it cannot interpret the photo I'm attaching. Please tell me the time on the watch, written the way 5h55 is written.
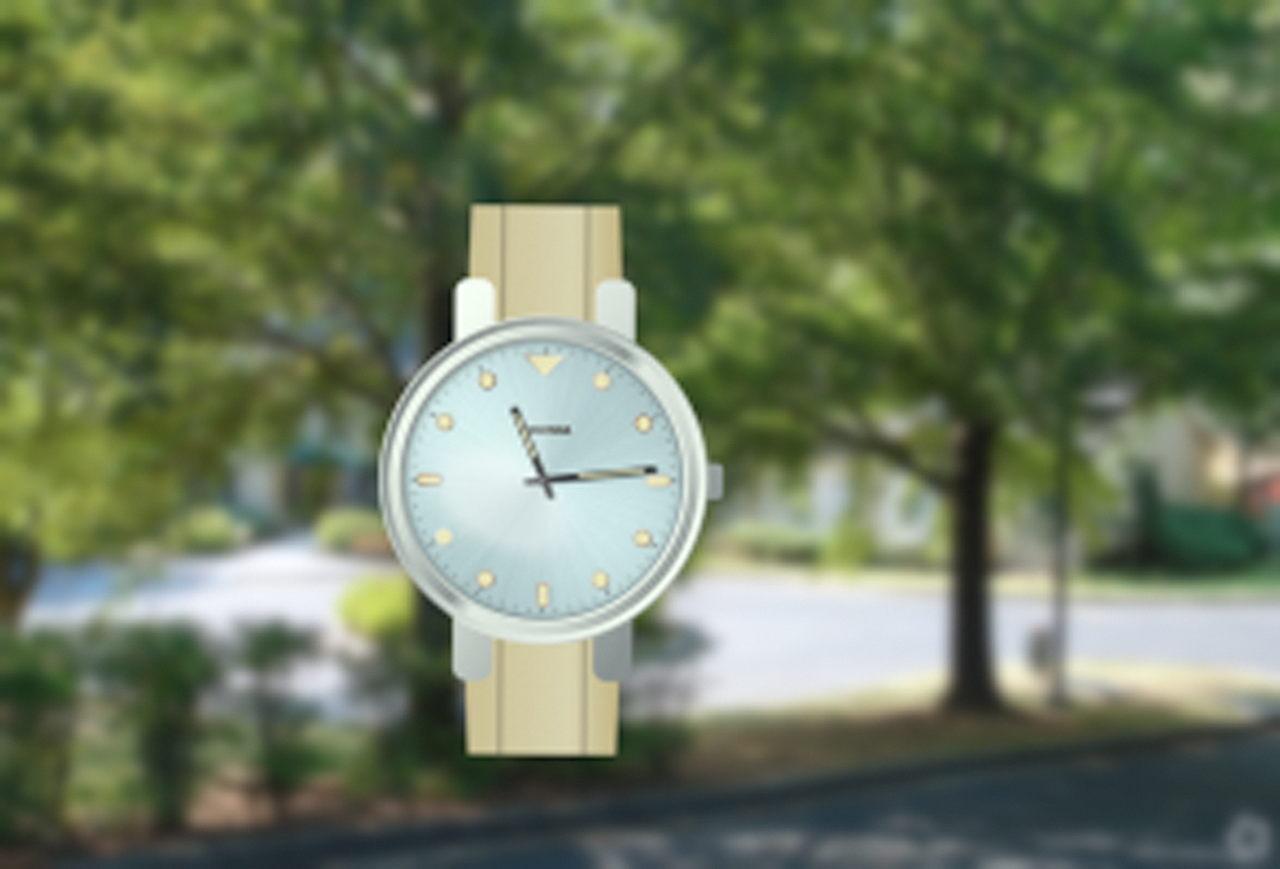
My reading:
11h14
